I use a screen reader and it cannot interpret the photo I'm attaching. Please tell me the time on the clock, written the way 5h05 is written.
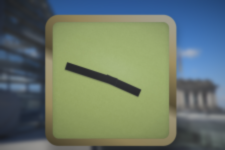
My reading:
3h48
